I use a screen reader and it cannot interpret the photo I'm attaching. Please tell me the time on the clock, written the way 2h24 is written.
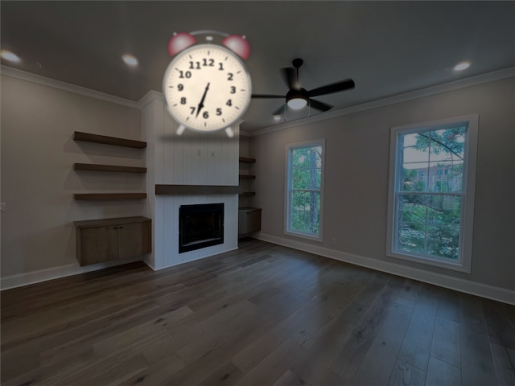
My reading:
6h33
